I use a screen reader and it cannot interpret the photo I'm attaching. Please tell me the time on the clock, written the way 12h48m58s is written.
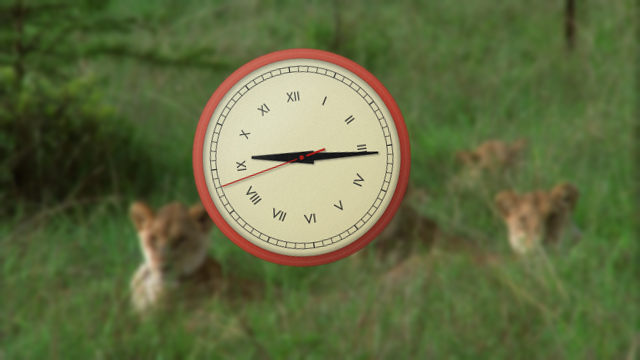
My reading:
9h15m43s
